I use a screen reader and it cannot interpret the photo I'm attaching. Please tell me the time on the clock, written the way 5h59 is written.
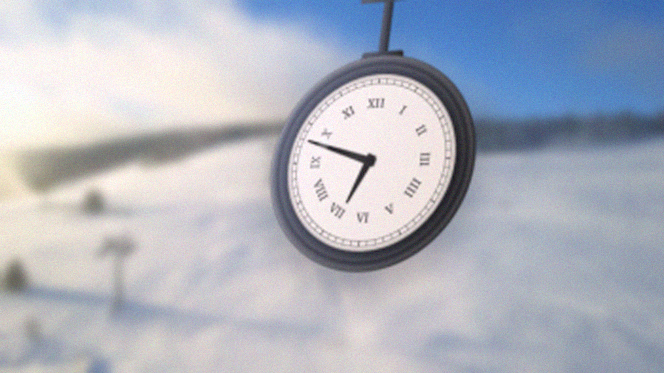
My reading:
6h48
